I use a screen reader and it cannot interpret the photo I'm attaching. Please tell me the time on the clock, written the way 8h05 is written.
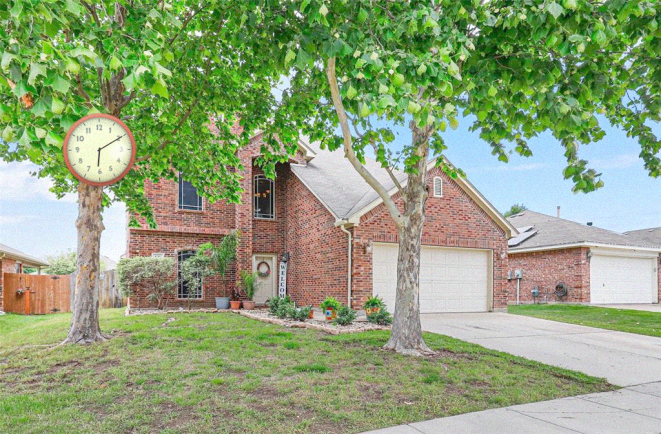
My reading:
6h10
